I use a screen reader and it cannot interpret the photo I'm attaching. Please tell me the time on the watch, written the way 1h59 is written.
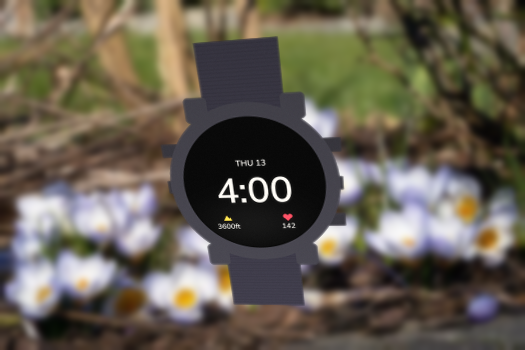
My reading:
4h00
